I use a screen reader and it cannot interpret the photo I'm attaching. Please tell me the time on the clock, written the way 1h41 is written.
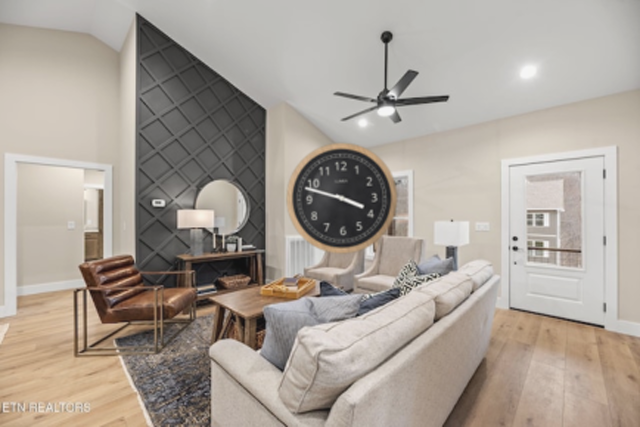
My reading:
3h48
